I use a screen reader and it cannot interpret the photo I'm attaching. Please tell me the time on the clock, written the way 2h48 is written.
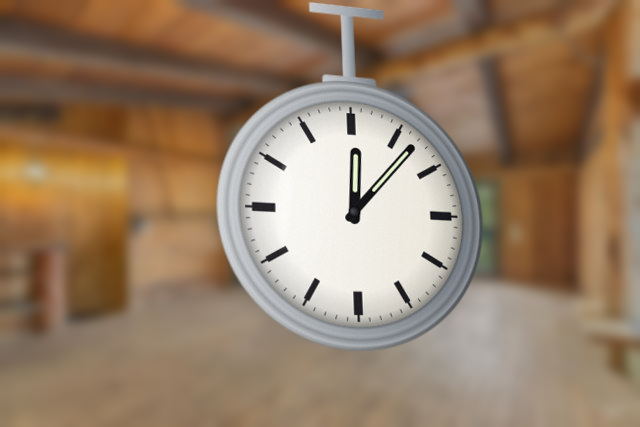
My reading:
12h07
